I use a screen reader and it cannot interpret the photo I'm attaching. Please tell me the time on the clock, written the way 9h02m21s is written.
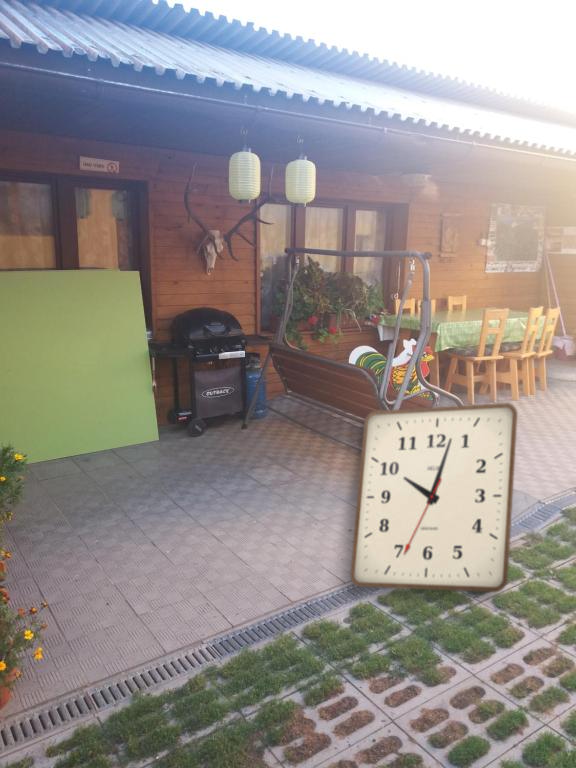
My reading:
10h02m34s
